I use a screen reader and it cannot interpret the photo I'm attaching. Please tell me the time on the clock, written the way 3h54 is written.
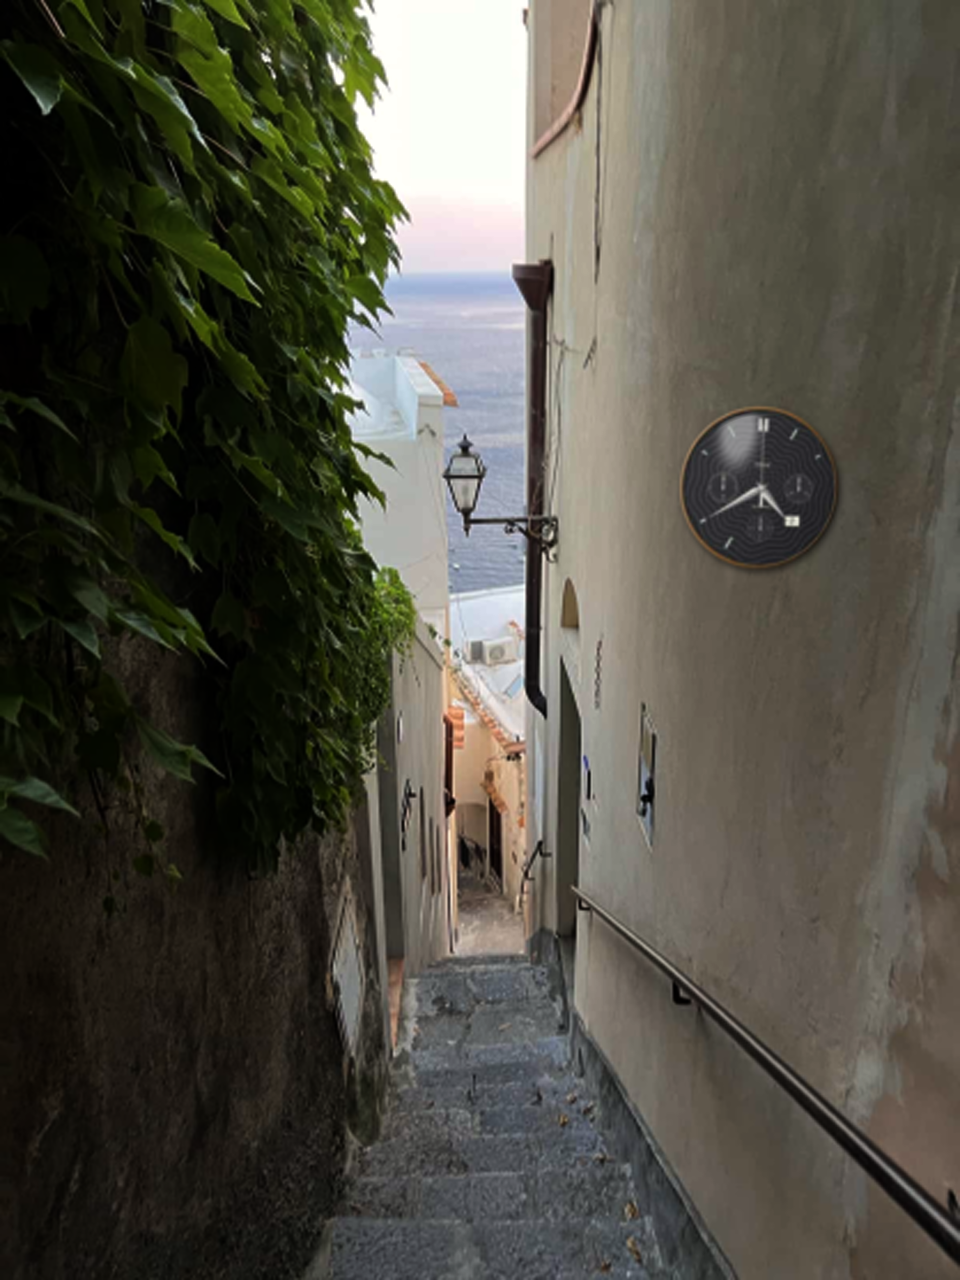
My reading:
4h40
